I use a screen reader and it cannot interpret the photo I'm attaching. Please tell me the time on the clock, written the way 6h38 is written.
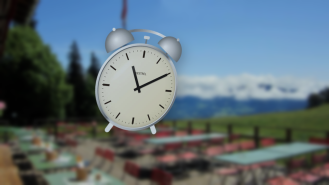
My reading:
11h10
